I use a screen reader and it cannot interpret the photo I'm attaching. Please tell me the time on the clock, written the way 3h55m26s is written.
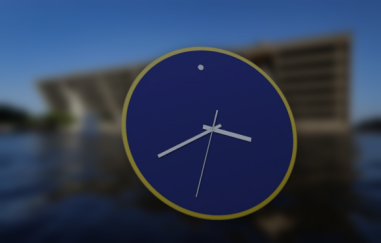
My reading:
3h41m34s
